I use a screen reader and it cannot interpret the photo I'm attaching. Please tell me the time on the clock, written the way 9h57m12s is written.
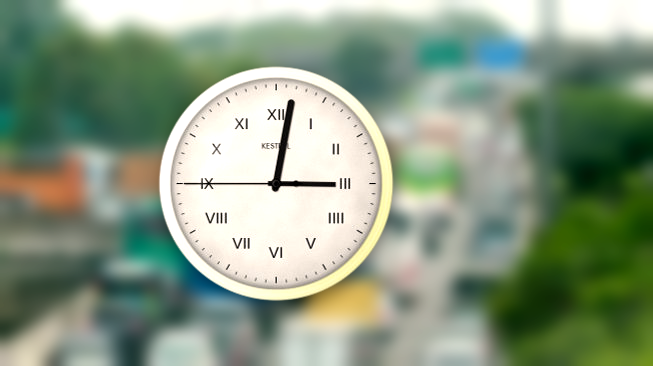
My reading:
3h01m45s
